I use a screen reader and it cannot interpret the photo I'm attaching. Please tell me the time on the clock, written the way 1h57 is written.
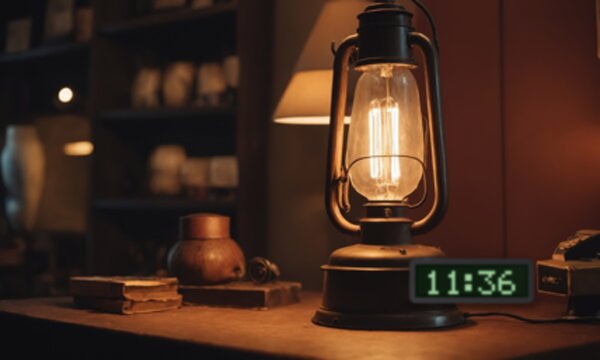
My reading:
11h36
